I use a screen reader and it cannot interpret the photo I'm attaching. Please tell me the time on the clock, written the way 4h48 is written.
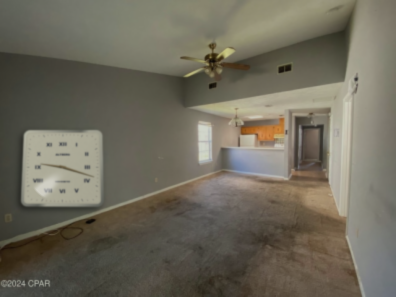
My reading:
9h18
